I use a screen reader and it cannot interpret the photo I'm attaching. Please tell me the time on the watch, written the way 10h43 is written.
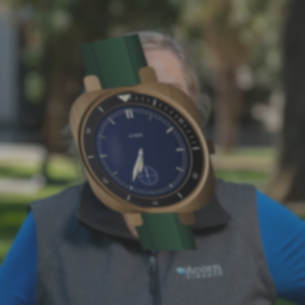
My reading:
6h35
